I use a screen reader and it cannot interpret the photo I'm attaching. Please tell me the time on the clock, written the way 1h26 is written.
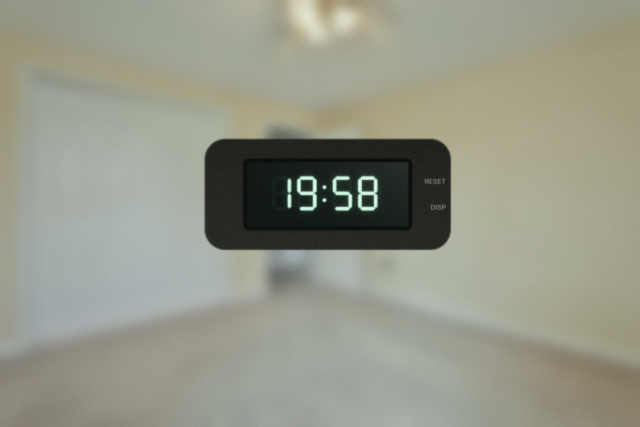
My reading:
19h58
